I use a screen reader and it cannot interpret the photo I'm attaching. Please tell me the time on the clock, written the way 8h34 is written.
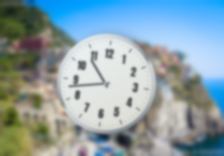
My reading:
10h43
